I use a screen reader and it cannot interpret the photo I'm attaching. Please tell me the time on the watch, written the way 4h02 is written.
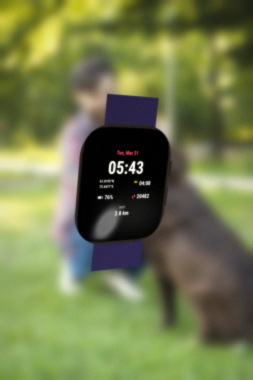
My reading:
5h43
